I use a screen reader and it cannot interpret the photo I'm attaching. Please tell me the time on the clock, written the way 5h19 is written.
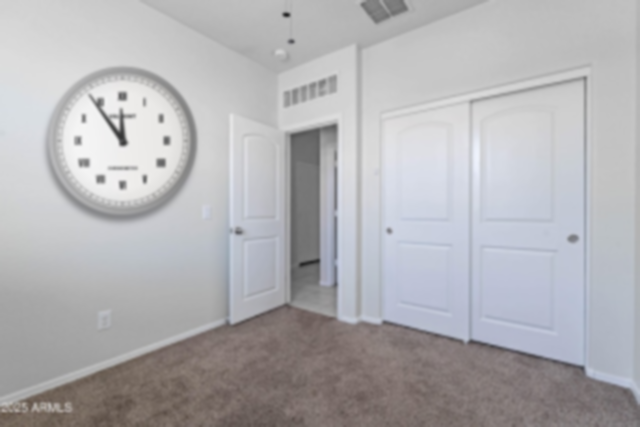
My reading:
11h54
